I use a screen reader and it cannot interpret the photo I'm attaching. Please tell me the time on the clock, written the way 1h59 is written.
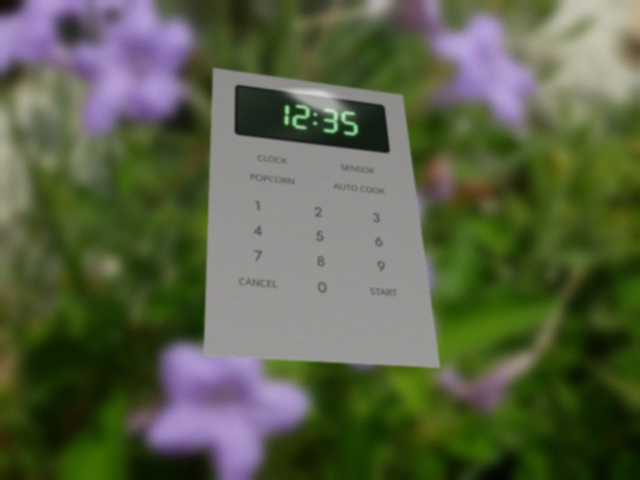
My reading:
12h35
